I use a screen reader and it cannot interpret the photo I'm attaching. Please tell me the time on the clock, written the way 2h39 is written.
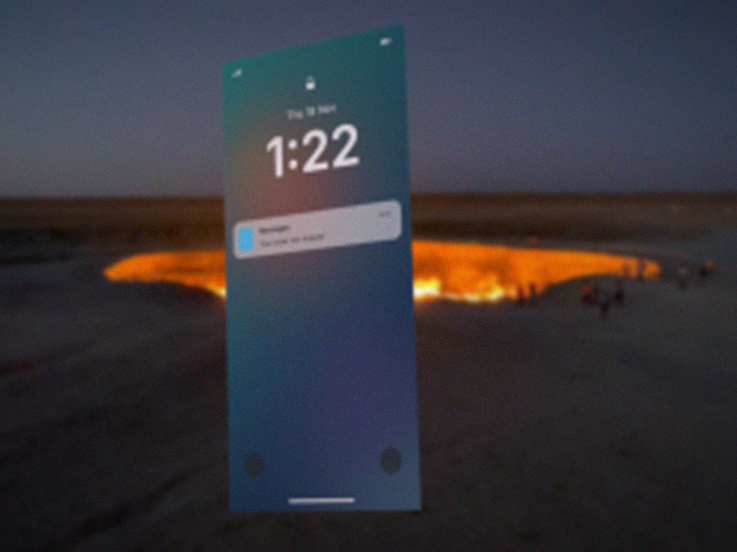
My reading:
1h22
